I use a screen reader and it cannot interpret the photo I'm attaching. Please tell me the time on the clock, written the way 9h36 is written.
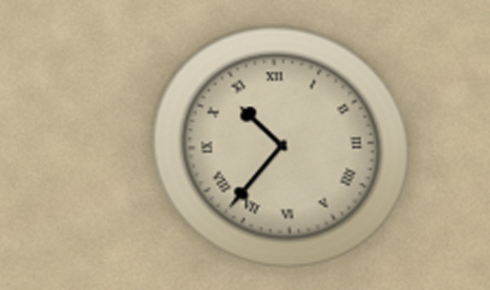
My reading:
10h37
